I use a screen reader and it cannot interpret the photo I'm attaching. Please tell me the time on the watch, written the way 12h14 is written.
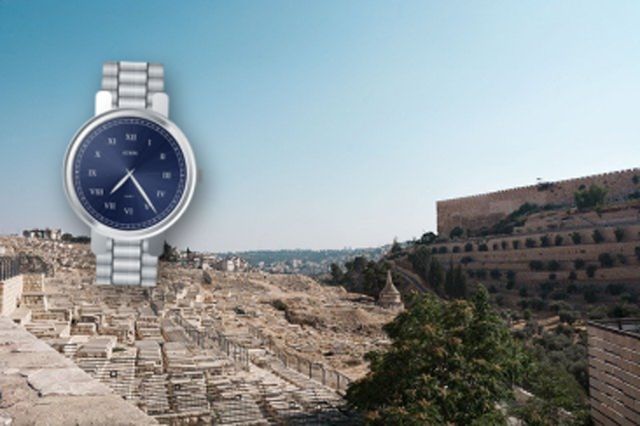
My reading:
7h24
